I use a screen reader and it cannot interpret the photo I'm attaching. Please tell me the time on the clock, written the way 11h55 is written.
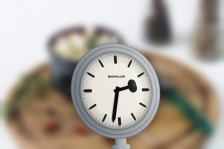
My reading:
2h32
